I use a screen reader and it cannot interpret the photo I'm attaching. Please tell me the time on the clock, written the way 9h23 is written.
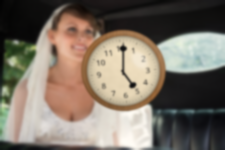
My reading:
5h01
